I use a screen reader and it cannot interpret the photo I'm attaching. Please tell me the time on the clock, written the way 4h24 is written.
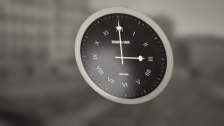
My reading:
3h00
